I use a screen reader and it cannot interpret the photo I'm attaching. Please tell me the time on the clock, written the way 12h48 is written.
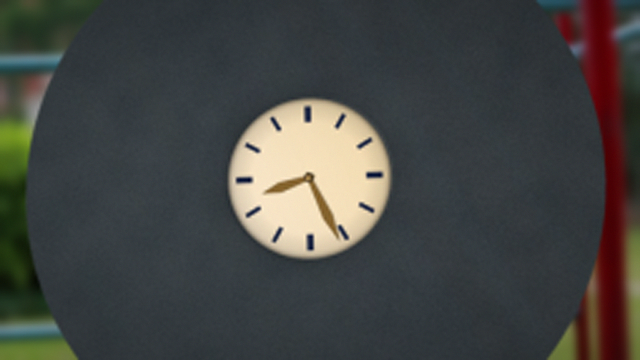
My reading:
8h26
